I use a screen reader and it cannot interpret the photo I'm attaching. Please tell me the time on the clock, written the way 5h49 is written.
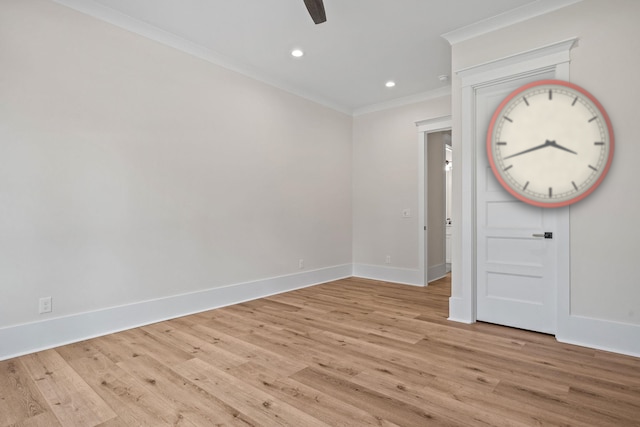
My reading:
3h42
